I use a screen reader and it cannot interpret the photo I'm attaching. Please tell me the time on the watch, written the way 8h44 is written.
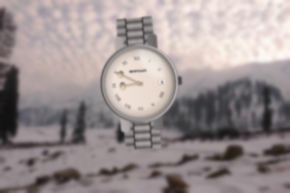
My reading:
8h50
